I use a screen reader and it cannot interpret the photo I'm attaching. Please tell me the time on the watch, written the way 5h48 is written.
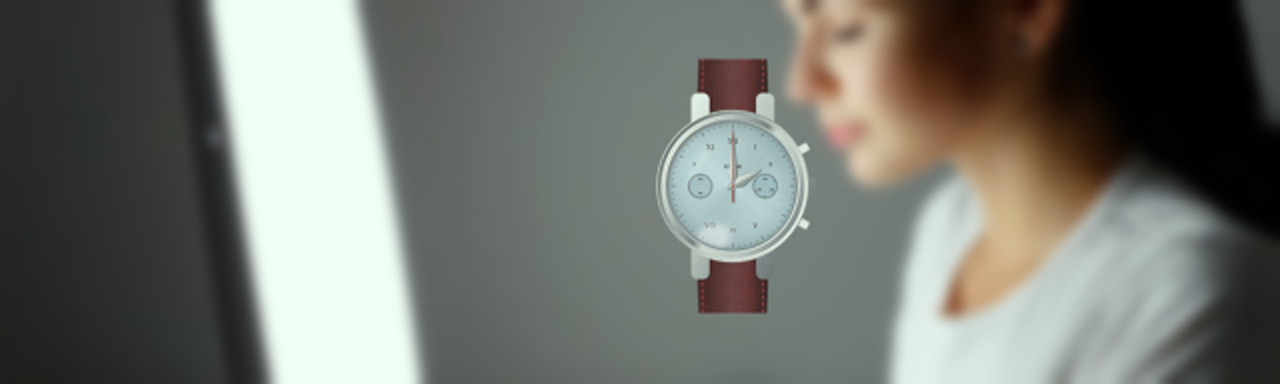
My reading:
2h00
